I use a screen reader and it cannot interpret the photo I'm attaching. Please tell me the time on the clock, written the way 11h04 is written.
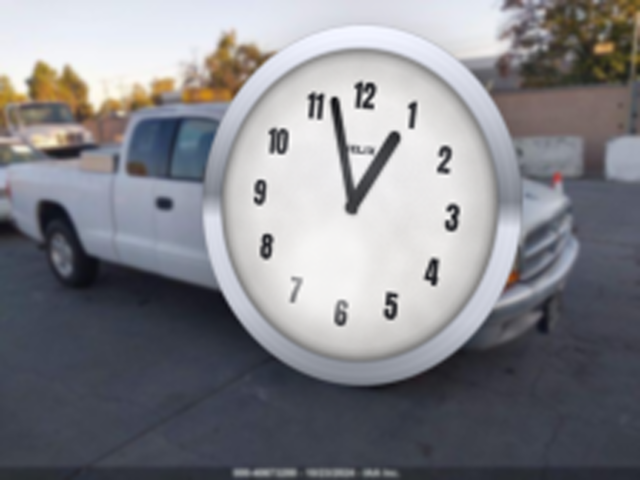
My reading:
12h57
